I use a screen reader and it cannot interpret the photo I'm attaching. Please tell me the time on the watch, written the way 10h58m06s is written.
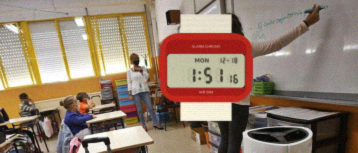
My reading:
1h51m16s
